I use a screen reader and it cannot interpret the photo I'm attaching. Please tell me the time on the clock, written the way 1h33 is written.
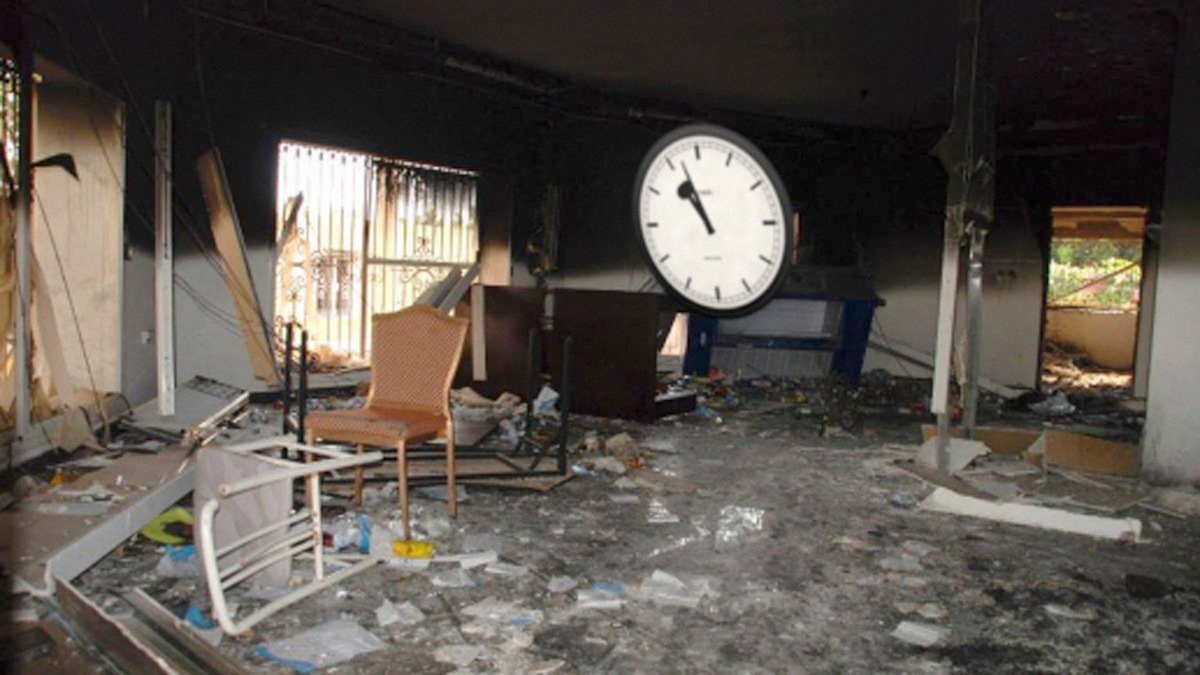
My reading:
10h57
